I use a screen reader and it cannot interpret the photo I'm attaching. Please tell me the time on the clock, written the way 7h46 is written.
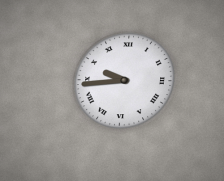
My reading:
9h44
